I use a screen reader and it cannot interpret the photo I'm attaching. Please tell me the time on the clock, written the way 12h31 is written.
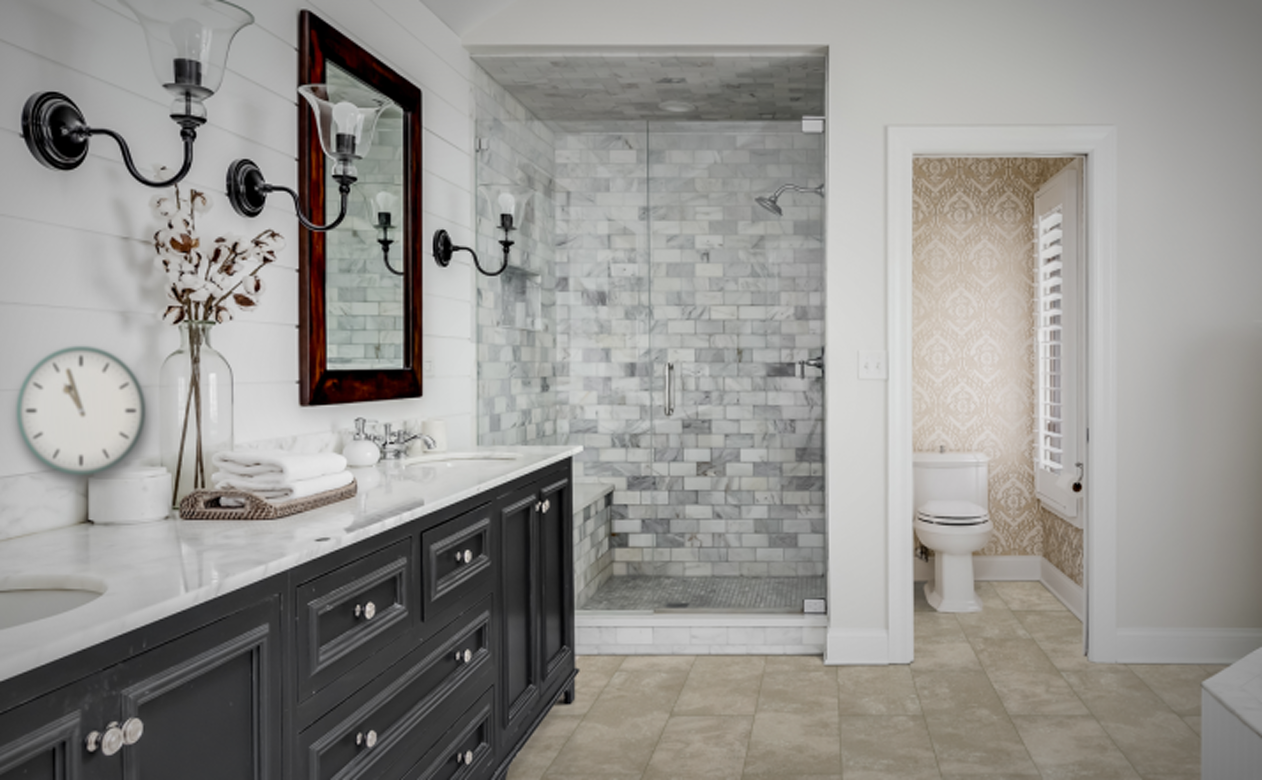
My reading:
10h57
